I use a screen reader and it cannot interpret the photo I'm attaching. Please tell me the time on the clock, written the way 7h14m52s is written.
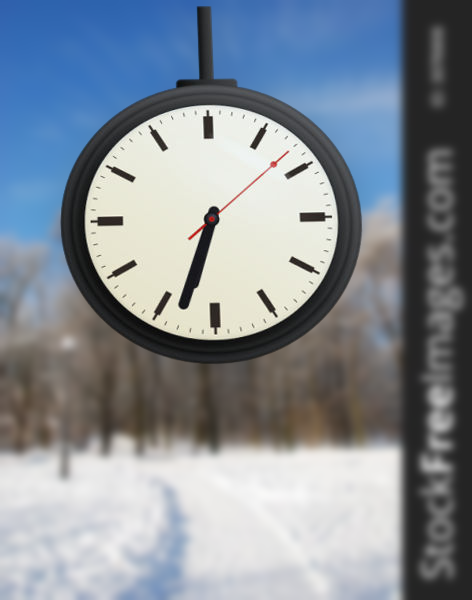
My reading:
6h33m08s
